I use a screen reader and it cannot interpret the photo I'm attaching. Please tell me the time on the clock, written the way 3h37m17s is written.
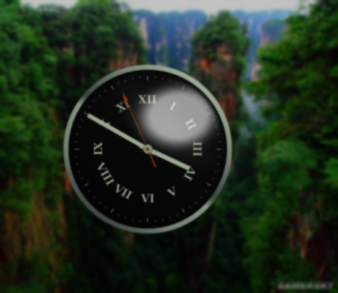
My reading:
3h49m56s
